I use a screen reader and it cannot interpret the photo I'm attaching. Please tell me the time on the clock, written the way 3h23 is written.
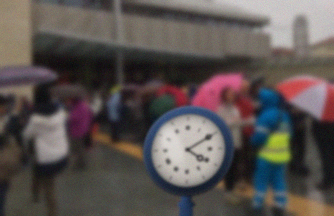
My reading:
4h10
